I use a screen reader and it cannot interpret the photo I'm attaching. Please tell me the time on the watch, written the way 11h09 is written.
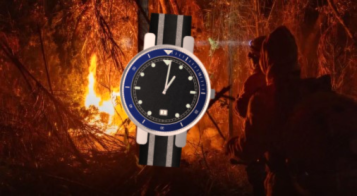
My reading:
1h01
